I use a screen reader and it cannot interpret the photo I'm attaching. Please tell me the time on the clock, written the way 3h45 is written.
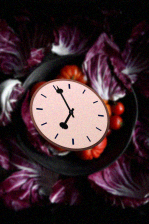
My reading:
6h56
